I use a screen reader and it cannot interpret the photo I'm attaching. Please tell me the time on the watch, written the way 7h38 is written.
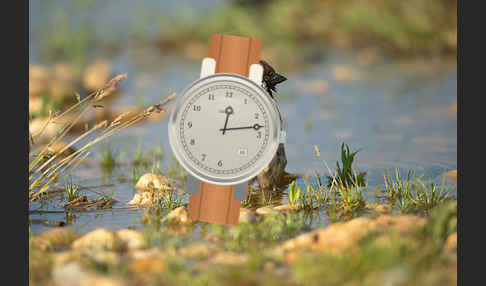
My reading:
12h13
